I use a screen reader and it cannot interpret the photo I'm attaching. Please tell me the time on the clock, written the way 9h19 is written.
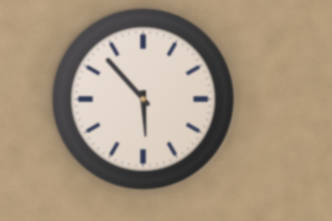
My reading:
5h53
